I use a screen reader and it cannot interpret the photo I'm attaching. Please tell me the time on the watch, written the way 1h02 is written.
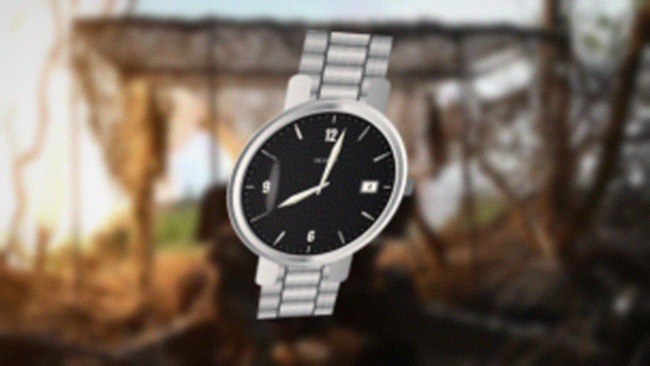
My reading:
8h02
